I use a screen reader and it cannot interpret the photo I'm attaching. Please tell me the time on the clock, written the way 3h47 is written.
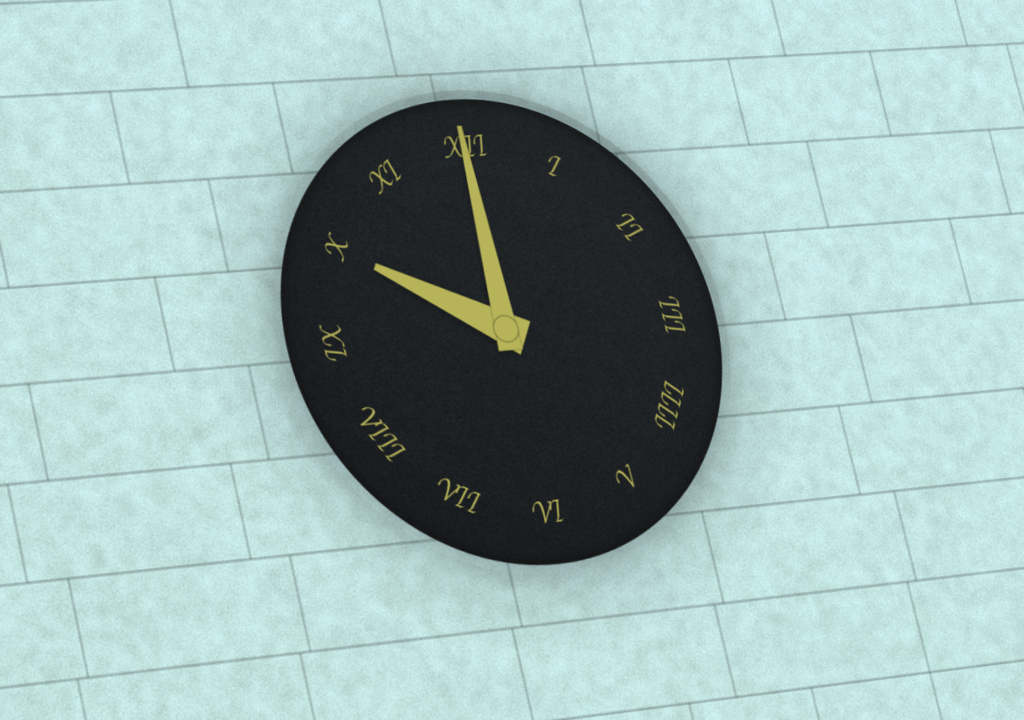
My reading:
10h00
